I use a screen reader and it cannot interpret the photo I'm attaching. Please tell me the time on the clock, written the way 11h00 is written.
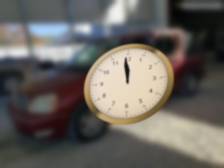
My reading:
11h59
